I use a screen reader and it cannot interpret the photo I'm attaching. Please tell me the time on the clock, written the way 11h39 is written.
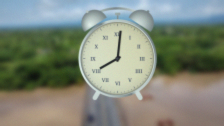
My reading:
8h01
